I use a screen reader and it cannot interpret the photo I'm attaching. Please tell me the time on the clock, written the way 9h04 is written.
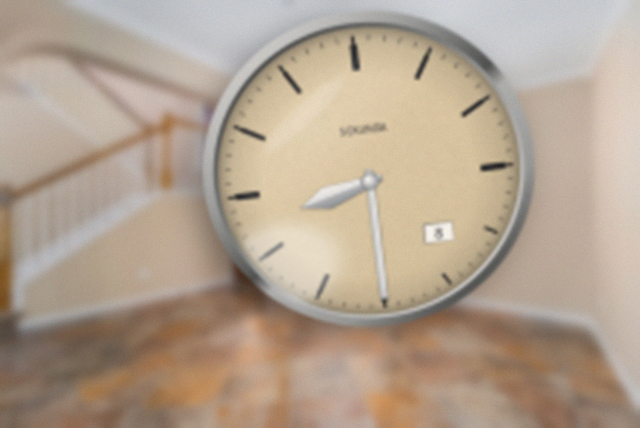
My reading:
8h30
